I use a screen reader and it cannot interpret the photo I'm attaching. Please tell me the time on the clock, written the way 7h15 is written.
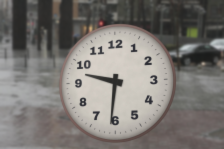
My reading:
9h31
